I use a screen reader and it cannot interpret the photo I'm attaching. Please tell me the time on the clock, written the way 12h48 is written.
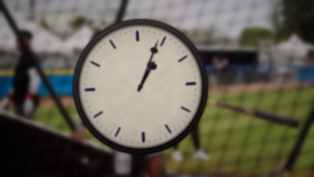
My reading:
1h04
